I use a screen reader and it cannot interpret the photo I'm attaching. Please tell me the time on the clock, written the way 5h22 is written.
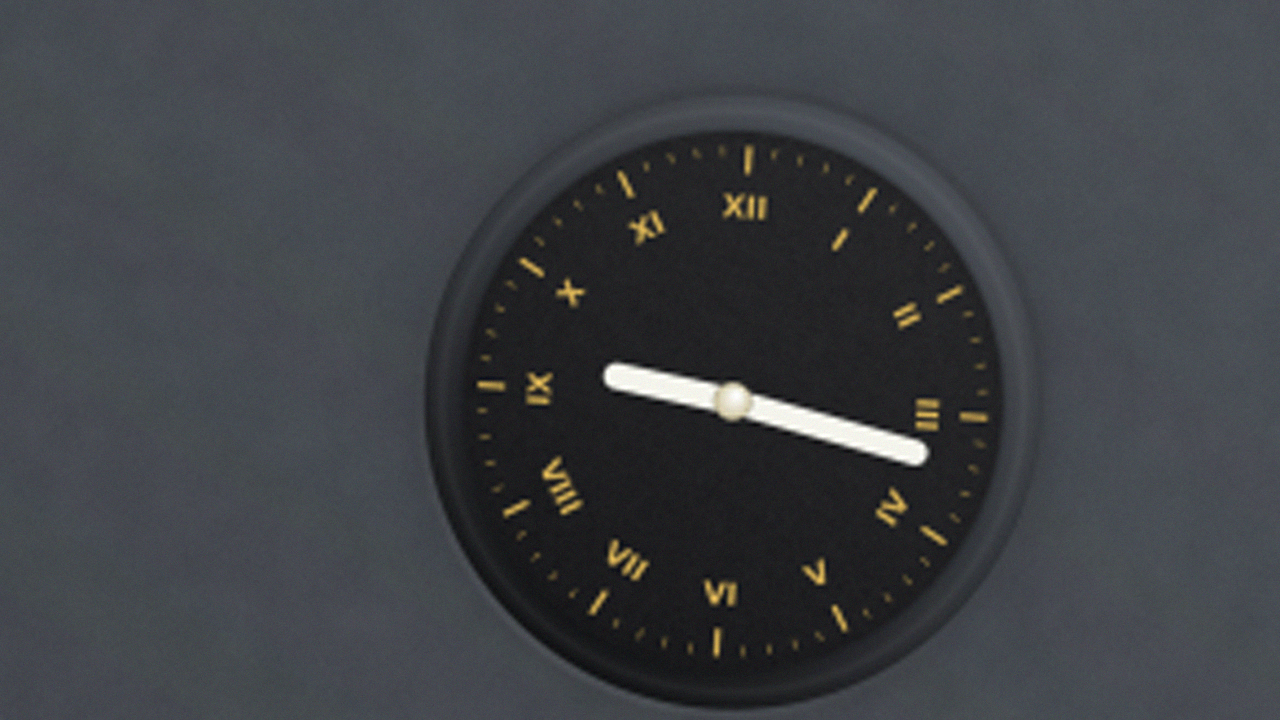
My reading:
9h17
